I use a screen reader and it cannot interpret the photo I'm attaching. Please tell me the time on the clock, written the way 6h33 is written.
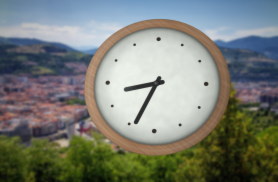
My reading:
8h34
